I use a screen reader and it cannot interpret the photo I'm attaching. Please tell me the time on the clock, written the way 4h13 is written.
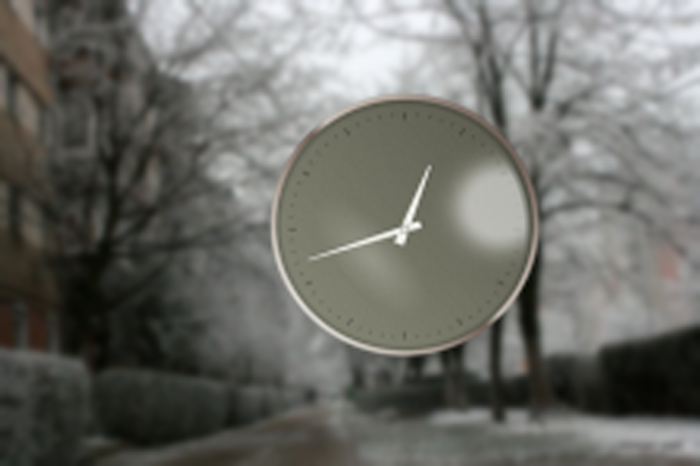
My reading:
12h42
